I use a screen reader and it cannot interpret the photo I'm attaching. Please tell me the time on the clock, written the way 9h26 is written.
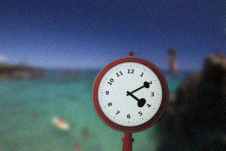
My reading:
4h10
